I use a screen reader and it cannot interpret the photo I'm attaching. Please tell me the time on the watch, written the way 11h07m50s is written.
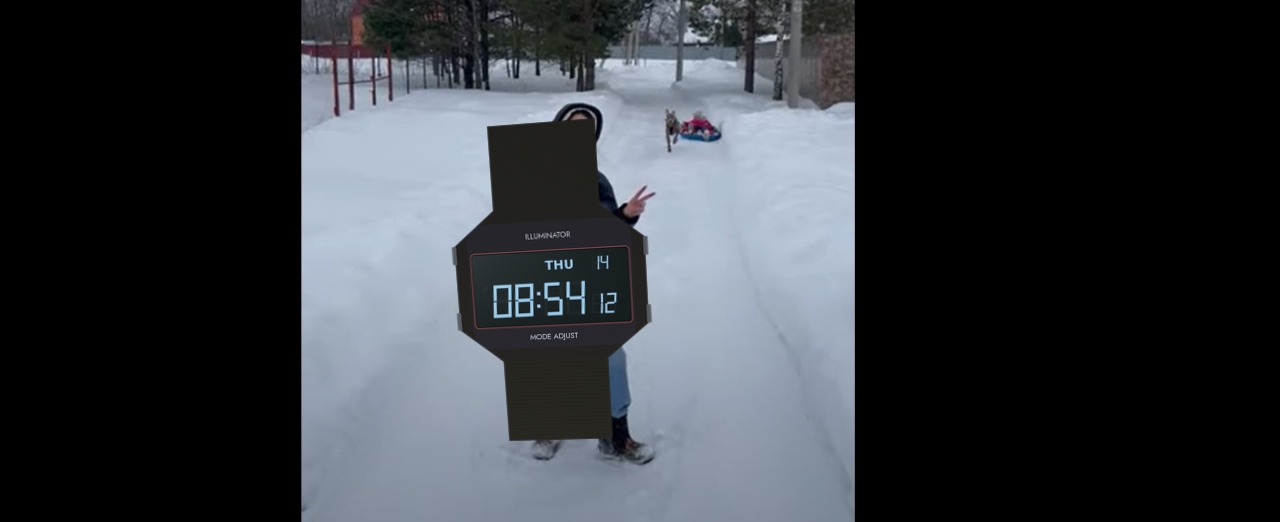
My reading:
8h54m12s
